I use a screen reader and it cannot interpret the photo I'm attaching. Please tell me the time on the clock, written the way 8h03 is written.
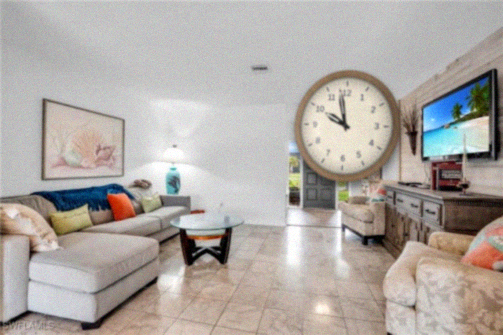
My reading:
9h58
